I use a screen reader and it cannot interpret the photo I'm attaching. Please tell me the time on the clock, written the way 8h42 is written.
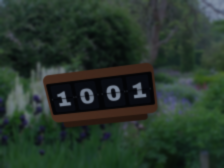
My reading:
10h01
